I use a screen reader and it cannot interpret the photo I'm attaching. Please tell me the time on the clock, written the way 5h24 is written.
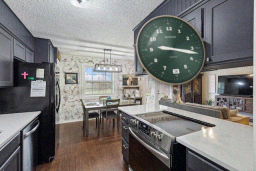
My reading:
9h17
